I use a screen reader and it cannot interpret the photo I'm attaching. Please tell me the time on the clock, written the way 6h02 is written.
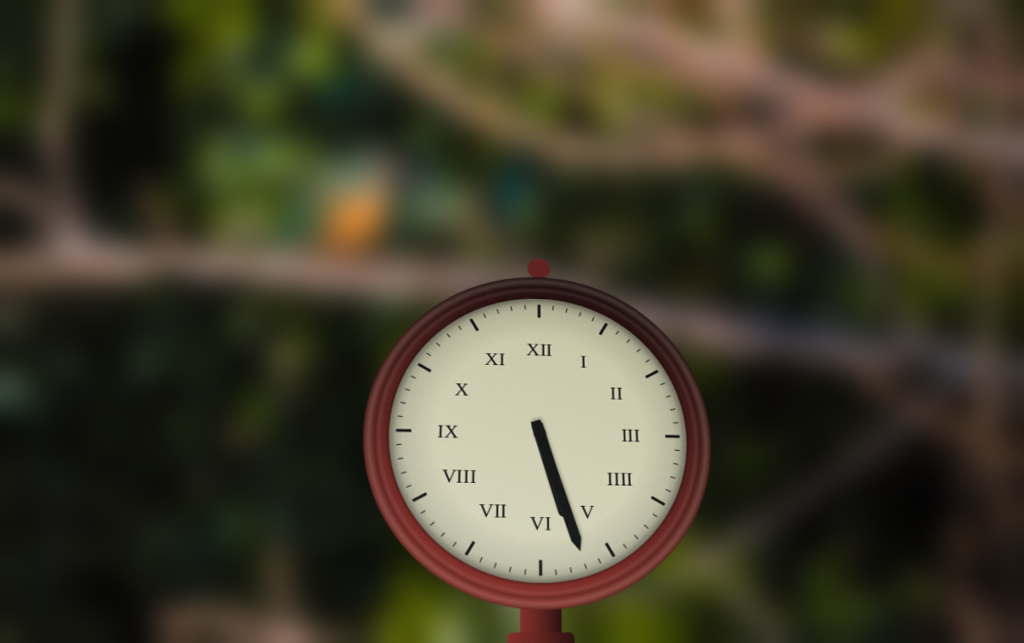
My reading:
5h27
